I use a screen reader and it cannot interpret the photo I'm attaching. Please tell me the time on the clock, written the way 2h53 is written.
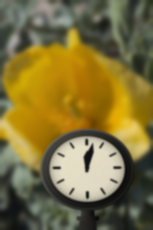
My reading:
12h02
